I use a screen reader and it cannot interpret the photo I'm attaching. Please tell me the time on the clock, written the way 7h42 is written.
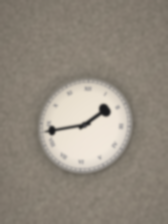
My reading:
1h43
